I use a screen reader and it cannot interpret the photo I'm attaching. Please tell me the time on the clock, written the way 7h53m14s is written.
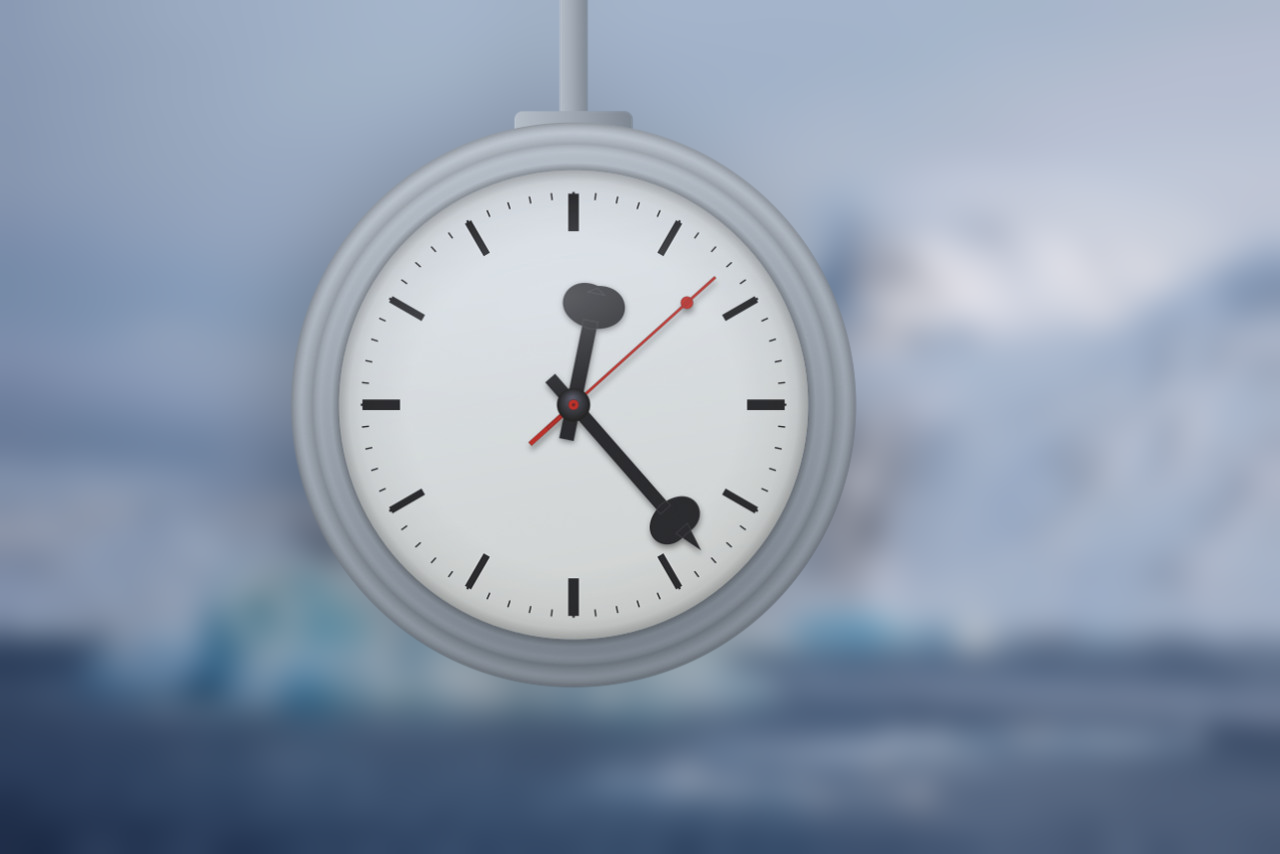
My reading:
12h23m08s
